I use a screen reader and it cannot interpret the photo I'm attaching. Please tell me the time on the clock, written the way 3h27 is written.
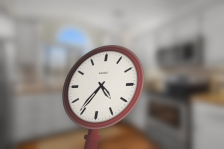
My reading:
4h36
